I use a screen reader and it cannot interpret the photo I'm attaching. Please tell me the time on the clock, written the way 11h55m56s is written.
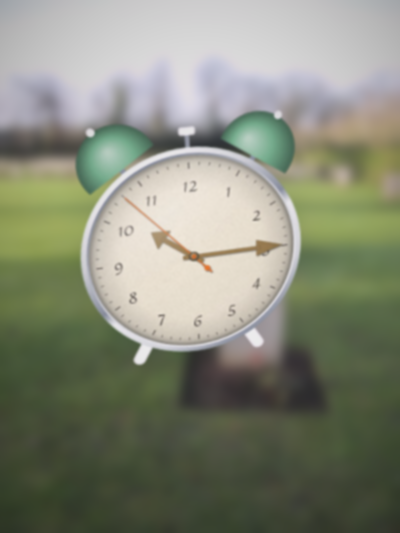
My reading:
10h14m53s
